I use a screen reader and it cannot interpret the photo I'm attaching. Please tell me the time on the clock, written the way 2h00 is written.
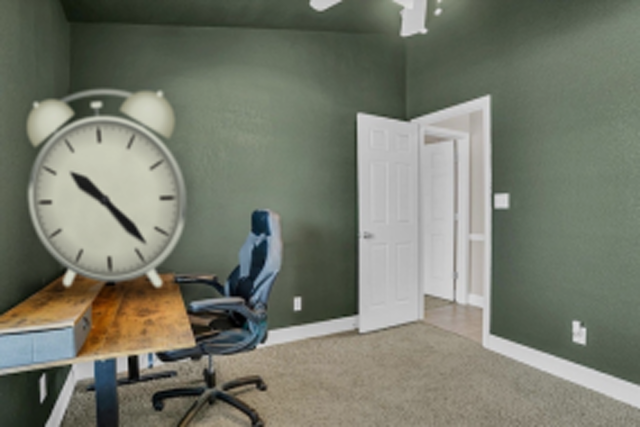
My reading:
10h23
